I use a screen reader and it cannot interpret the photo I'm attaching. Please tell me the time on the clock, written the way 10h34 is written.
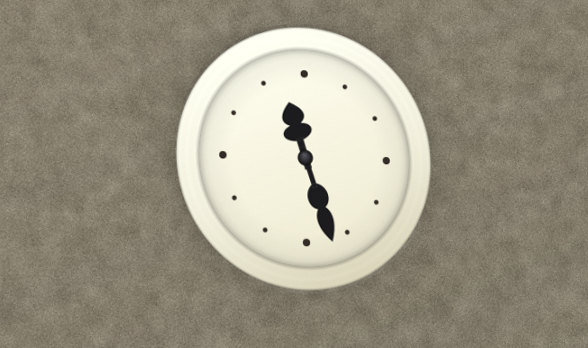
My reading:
11h27
